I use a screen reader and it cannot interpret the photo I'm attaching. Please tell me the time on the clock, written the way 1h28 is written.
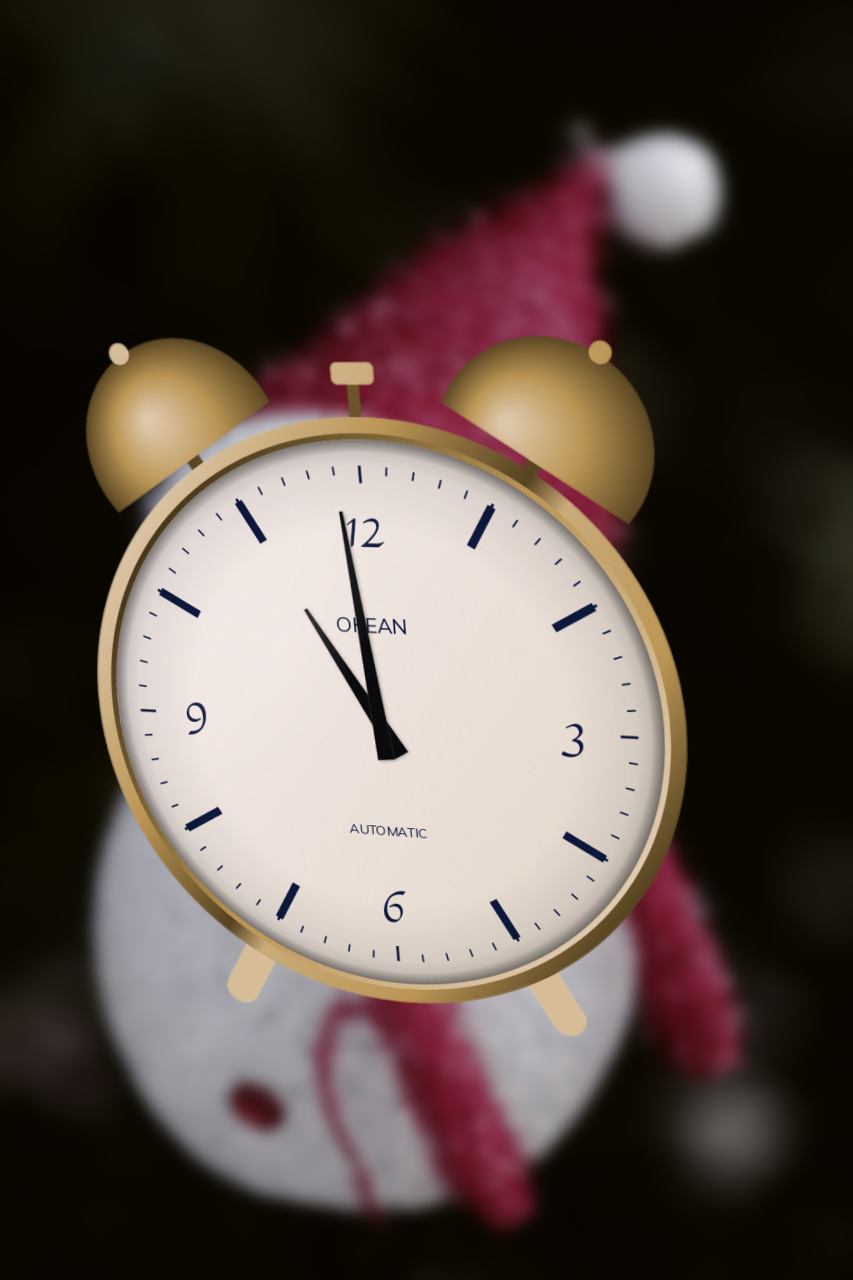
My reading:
10h59
